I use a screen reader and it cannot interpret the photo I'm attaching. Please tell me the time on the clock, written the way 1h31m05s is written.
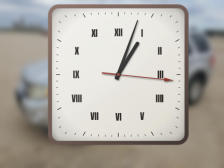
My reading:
1h03m16s
